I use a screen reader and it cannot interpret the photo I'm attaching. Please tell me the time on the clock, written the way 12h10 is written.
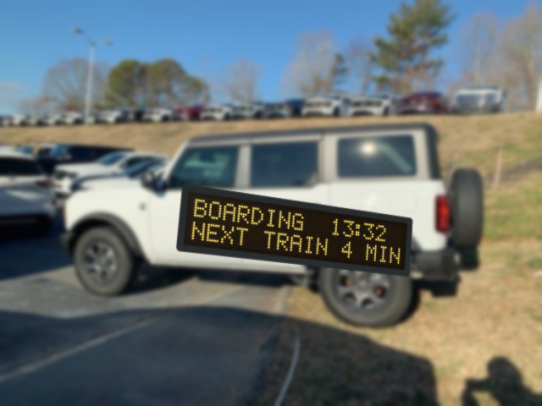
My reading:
13h32
